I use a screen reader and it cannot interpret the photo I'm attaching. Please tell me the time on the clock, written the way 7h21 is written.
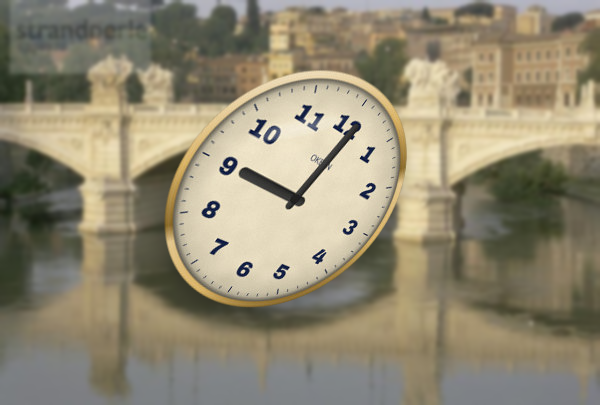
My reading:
9h01
